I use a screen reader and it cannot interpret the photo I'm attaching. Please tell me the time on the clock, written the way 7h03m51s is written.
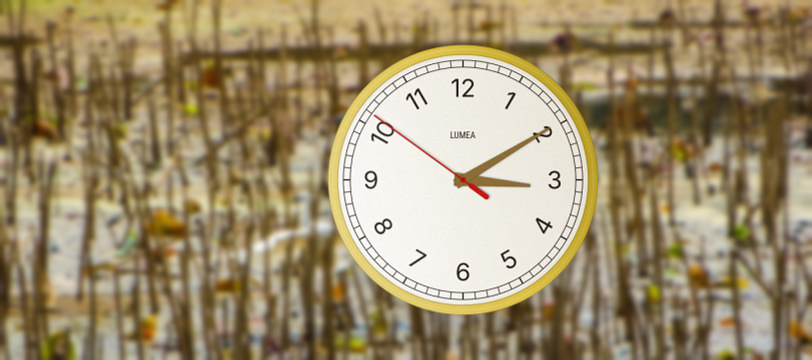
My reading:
3h09m51s
